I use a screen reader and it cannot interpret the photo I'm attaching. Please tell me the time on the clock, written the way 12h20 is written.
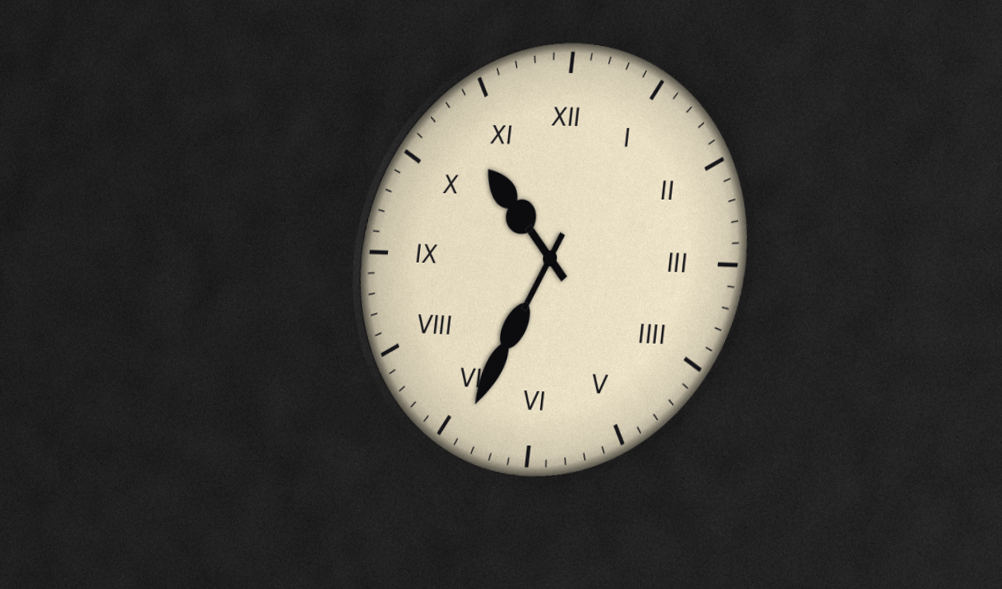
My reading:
10h34
